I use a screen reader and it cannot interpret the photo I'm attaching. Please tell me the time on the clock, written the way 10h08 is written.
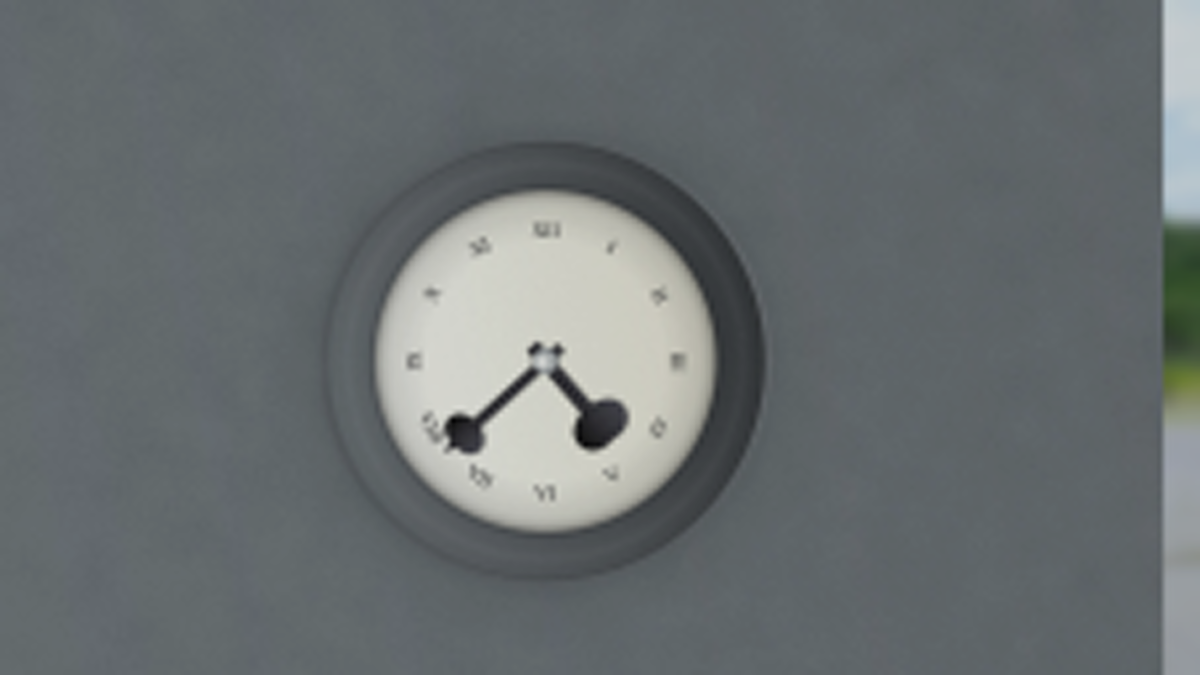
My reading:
4h38
